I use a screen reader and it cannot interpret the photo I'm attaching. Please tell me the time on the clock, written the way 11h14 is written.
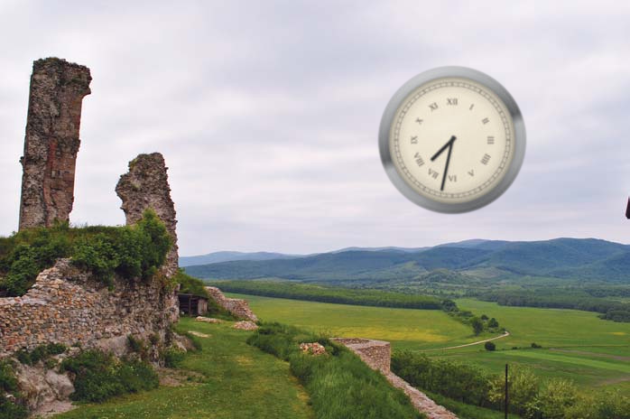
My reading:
7h32
